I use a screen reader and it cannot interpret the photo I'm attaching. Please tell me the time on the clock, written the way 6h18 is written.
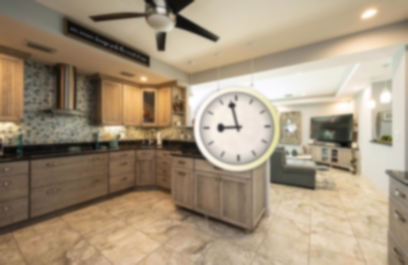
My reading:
8h58
